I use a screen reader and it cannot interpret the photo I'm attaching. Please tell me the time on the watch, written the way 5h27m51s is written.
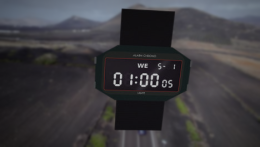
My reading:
1h00m05s
